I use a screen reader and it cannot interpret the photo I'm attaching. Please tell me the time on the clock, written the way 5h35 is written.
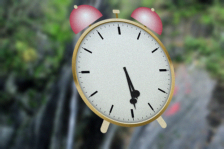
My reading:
5h29
